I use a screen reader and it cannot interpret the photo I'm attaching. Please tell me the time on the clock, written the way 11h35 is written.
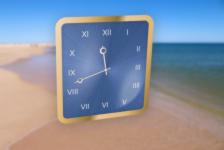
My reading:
11h42
